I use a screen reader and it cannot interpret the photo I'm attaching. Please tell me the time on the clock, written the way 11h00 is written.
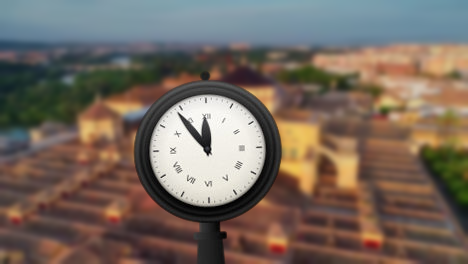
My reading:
11h54
